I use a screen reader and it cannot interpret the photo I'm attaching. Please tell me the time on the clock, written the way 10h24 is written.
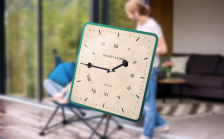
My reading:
1h45
